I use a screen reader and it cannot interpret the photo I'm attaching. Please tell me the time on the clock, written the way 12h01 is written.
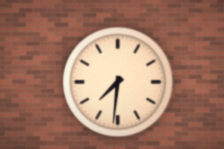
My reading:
7h31
